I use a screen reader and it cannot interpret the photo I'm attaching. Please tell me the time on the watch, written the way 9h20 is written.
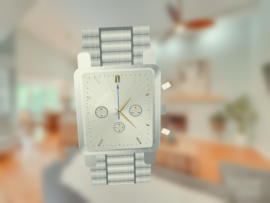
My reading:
1h23
